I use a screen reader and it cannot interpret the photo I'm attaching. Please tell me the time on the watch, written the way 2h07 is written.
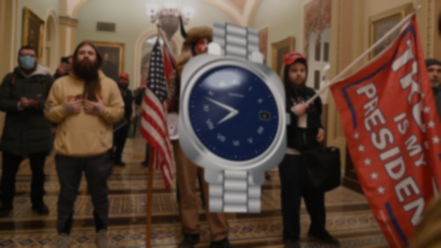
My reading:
7h48
